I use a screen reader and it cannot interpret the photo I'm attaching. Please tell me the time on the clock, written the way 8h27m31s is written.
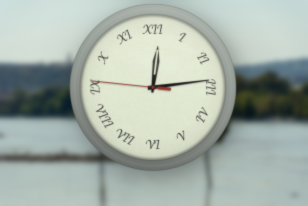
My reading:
12h13m46s
